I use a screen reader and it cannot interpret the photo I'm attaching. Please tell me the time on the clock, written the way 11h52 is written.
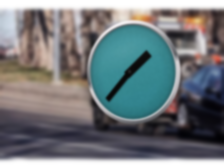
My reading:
1h37
